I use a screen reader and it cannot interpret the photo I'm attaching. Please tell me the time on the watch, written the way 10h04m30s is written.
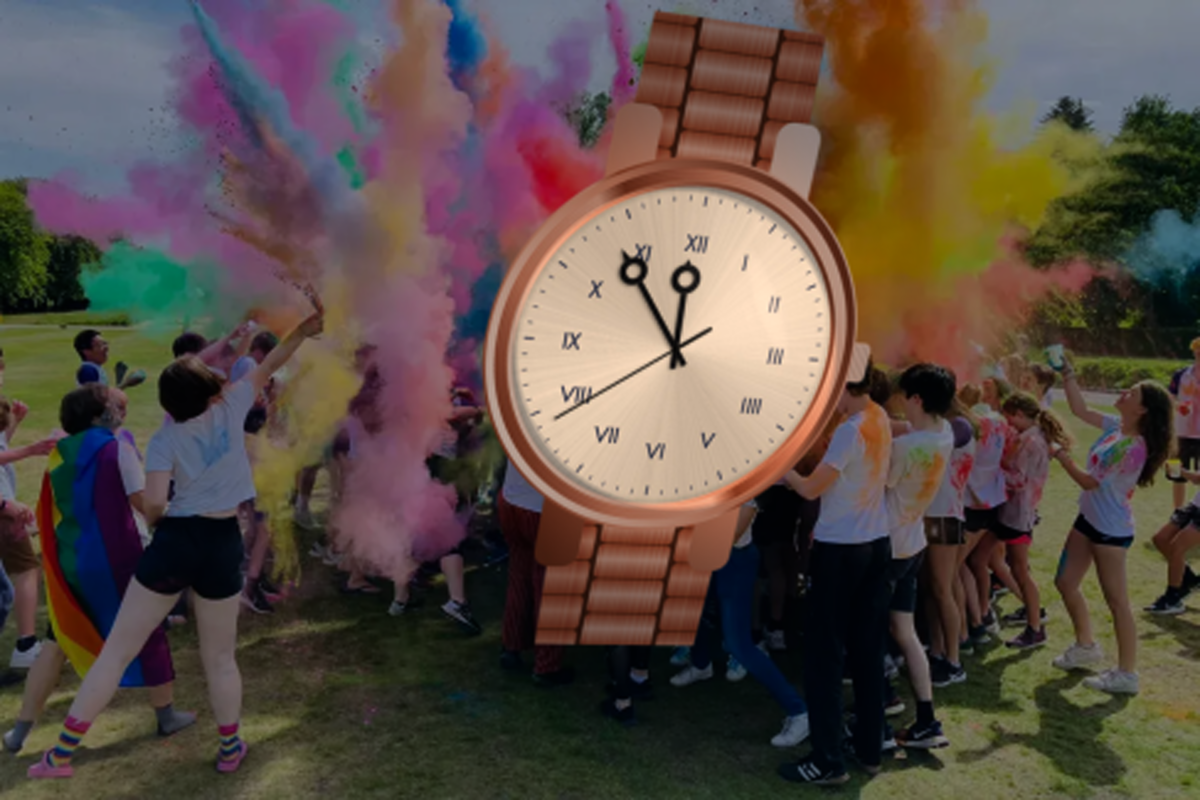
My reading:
11h53m39s
